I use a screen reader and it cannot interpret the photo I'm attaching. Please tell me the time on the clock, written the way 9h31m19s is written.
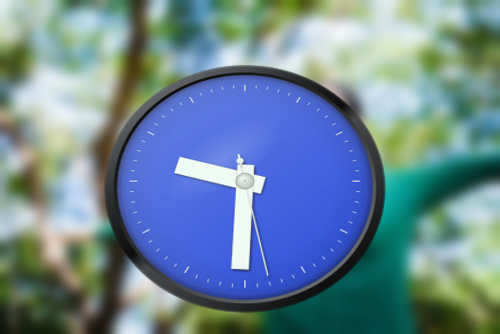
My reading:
9h30m28s
